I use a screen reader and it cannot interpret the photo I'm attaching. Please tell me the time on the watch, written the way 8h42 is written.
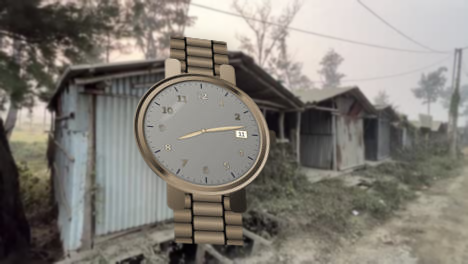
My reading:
8h13
